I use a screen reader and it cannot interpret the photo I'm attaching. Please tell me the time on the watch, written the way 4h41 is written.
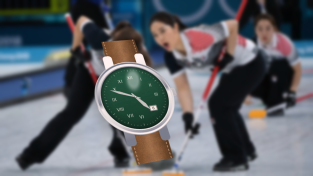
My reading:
4h49
